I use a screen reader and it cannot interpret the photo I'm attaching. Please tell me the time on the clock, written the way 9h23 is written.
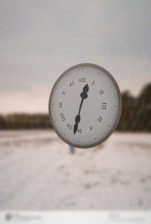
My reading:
12h32
